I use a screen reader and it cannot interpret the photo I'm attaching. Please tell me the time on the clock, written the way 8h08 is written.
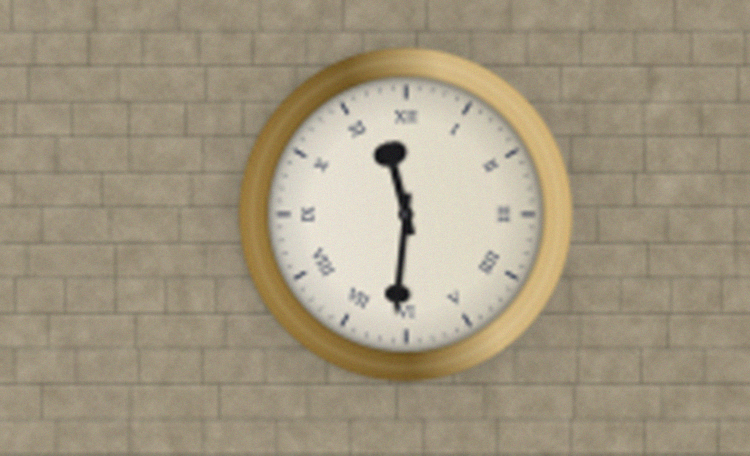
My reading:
11h31
